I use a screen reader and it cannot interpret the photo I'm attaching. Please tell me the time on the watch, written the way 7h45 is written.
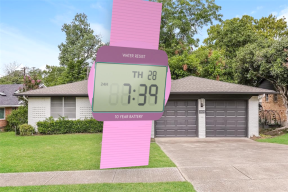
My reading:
7h39
